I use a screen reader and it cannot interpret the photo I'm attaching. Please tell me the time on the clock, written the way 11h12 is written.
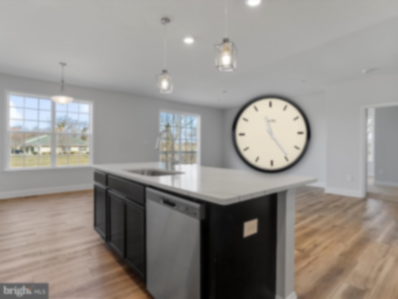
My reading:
11h24
